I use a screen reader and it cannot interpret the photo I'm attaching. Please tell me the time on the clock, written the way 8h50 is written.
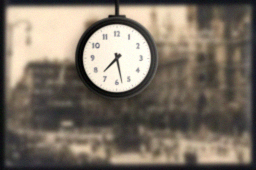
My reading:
7h28
